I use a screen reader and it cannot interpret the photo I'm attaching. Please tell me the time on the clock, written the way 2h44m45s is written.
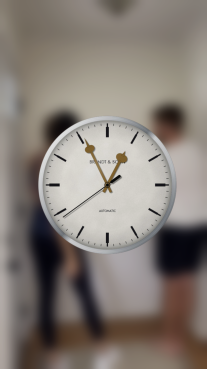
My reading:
12h55m39s
